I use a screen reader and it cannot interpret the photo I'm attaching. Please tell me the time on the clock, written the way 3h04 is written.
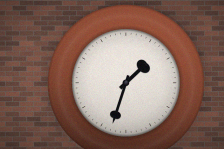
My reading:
1h33
